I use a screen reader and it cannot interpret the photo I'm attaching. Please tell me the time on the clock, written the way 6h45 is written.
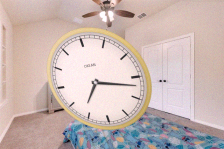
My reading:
7h17
